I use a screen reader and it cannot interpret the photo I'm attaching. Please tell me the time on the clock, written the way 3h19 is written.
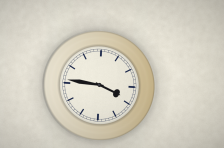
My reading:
3h46
